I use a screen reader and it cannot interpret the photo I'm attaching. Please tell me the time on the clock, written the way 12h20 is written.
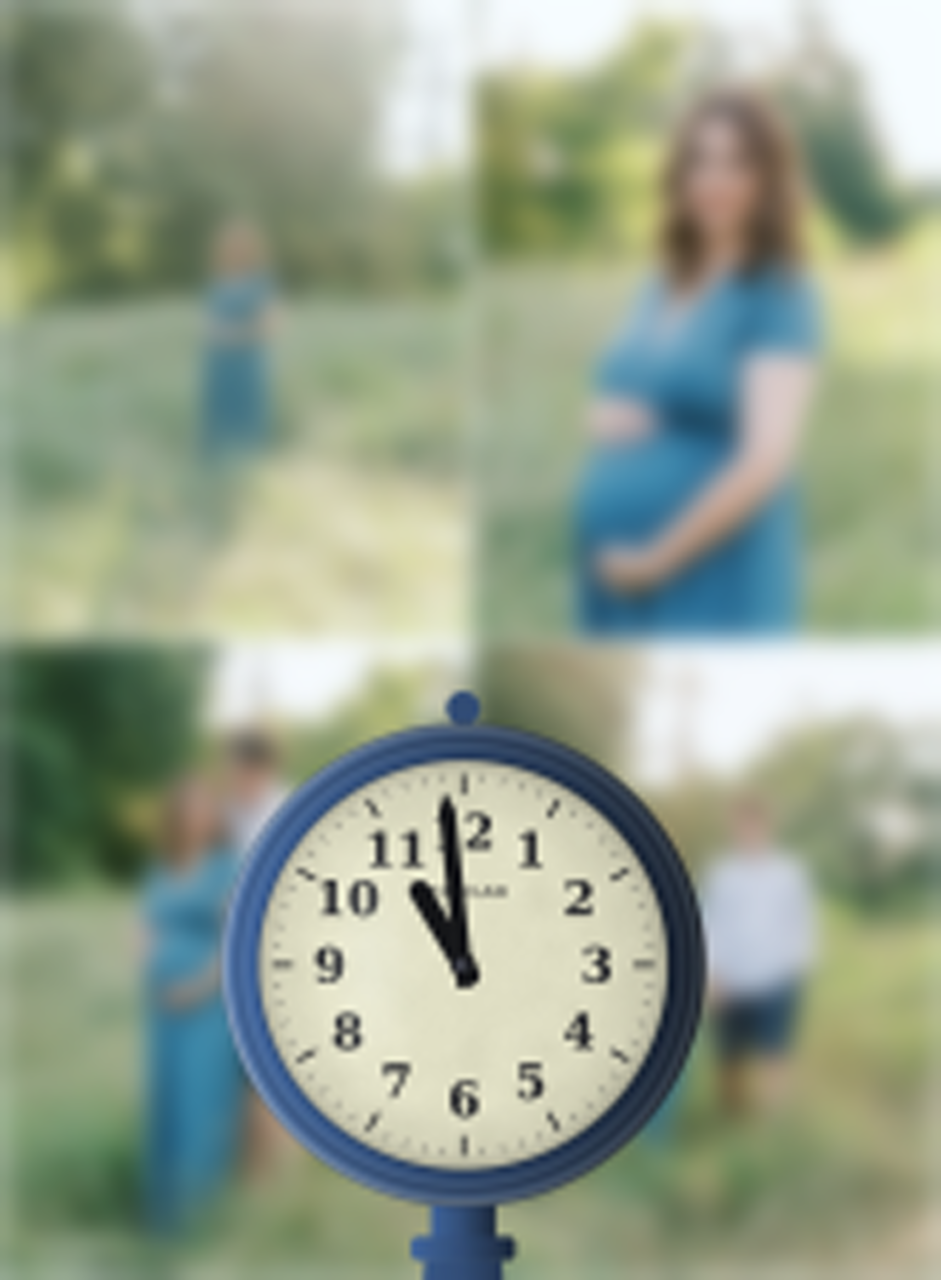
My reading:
10h59
